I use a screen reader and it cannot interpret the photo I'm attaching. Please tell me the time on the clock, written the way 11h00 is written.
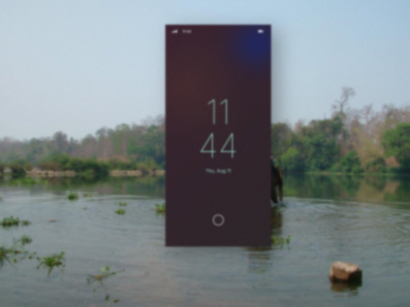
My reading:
11h44
